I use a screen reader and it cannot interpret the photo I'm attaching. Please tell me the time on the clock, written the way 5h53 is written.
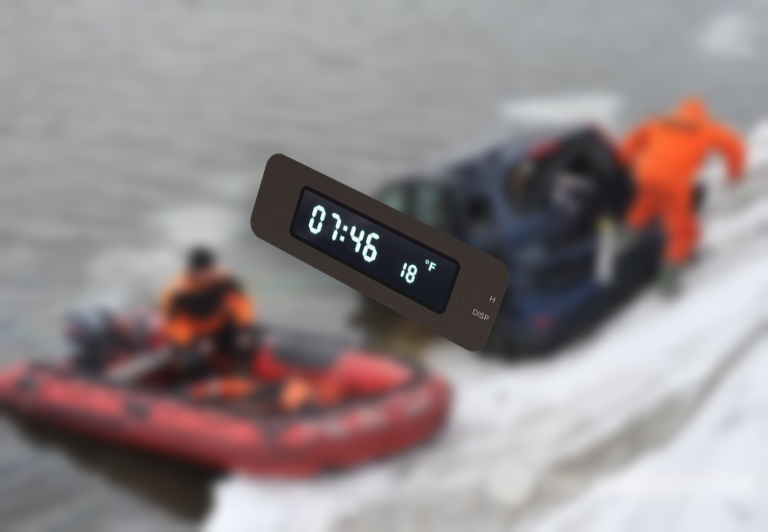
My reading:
7h46
